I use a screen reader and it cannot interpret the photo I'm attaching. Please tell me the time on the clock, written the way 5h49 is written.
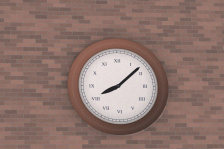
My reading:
8h08
